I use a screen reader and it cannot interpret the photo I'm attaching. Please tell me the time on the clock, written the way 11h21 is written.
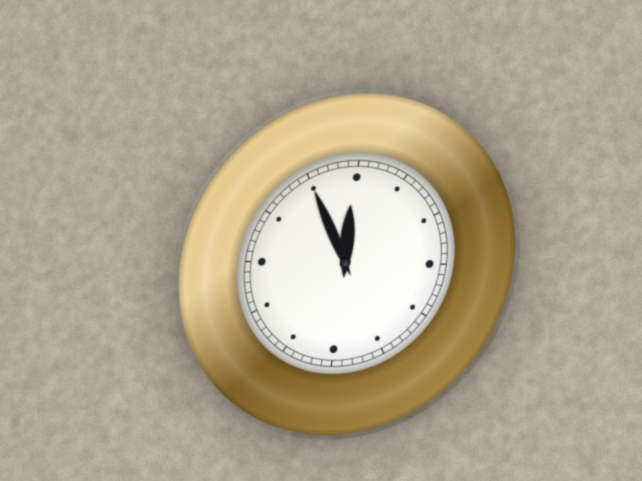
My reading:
11h55
